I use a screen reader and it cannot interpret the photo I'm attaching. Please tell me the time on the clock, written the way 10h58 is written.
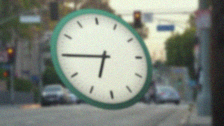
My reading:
6h45
